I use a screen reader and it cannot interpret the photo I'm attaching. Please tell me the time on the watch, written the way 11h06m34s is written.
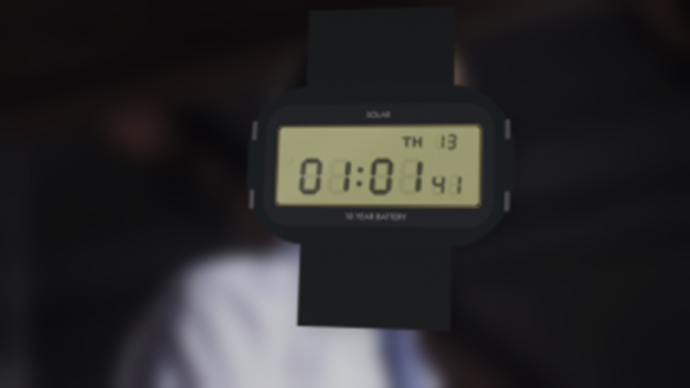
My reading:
1h01m41s
